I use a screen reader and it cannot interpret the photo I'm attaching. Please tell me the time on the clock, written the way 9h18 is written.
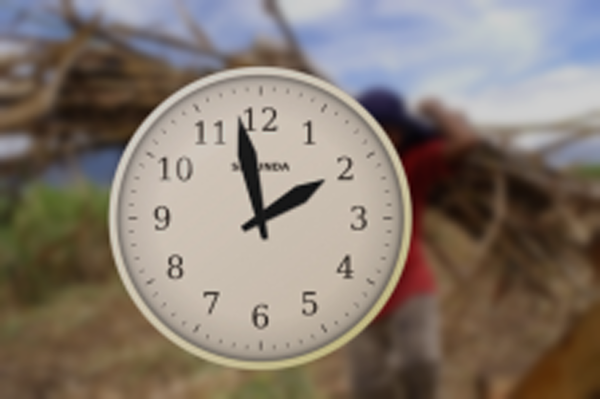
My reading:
1h58
